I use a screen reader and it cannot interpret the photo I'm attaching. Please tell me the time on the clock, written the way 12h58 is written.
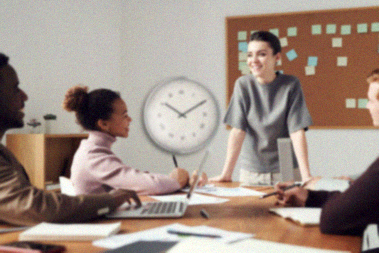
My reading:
10h10
